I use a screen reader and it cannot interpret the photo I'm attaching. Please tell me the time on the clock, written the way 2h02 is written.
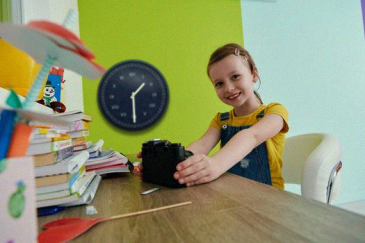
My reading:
1h30
